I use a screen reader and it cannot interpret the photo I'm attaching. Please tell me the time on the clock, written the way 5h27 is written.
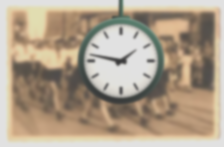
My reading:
1h47
